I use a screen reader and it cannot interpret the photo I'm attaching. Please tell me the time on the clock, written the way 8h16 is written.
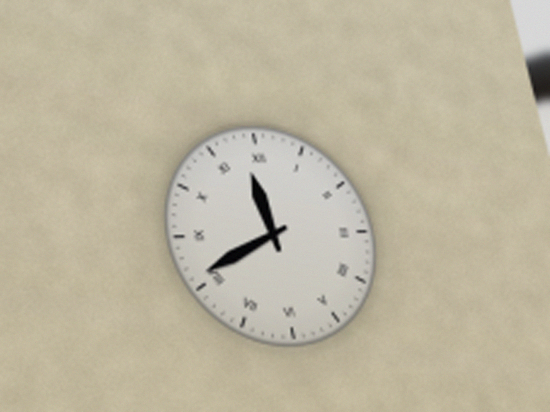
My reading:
11h41
